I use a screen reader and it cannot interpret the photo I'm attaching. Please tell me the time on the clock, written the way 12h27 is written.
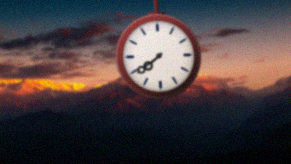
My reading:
7h39
